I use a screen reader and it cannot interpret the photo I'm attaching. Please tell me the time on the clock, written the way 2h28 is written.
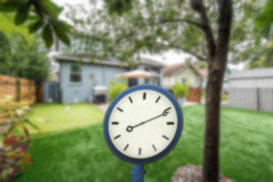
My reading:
8h11
